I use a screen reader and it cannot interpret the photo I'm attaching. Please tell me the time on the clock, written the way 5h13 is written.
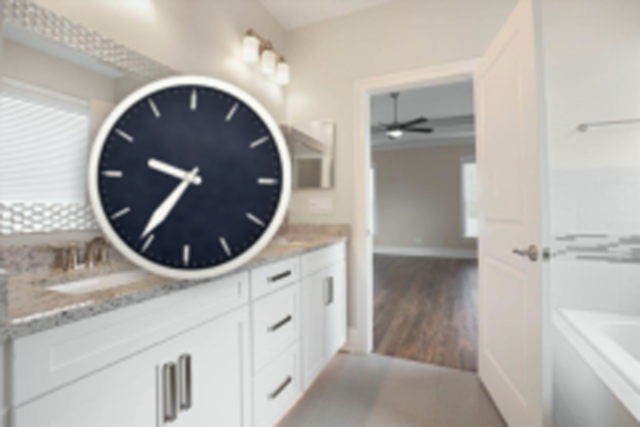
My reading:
9h36
